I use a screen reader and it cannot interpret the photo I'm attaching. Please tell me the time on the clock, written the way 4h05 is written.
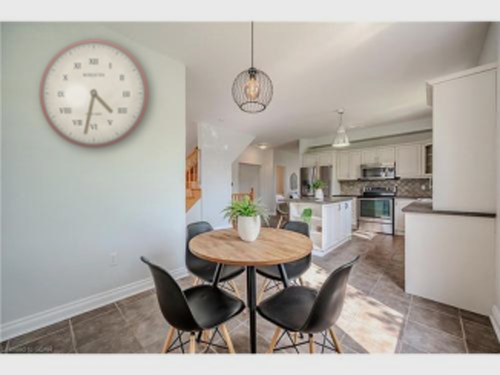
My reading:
4h32
